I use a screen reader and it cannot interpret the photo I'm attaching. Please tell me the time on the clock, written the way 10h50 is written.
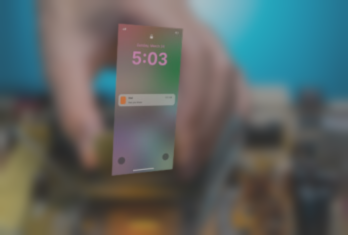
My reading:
5h03
